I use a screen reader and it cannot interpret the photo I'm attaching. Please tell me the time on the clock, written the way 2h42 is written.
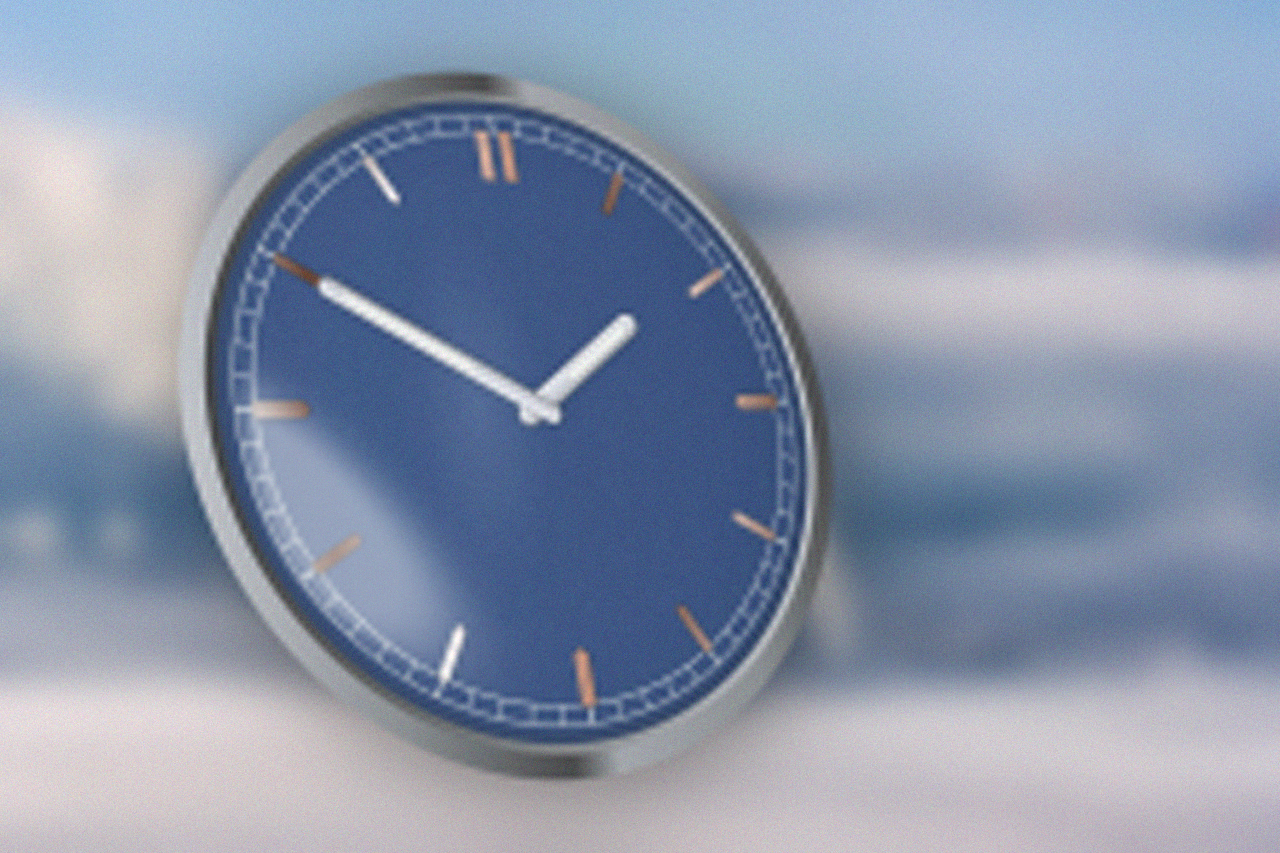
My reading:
1h50
